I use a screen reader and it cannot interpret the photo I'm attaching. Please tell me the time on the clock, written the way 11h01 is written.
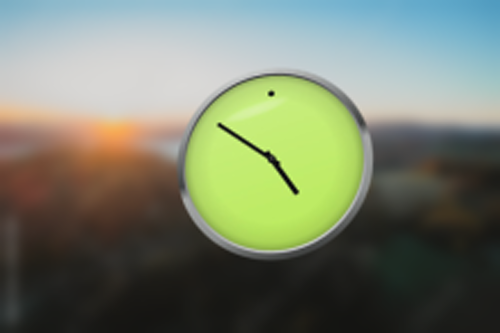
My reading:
4h51
